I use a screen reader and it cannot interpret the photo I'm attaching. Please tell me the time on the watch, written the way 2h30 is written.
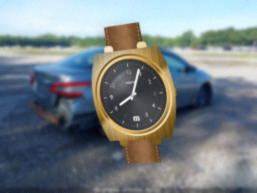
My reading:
8h04
